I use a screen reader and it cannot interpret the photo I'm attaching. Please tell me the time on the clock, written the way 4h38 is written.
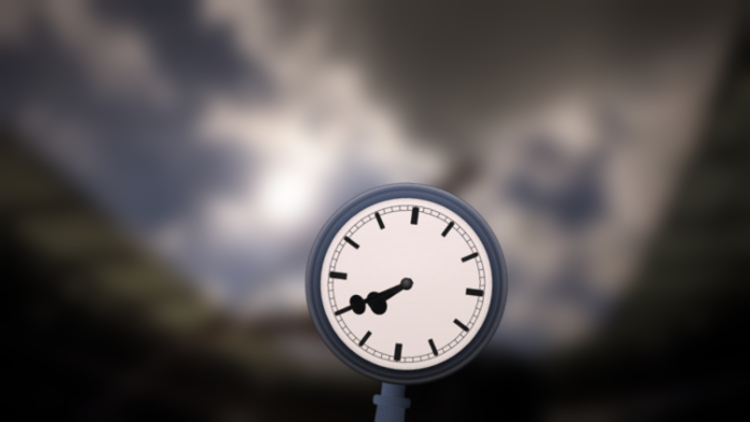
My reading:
7h40
